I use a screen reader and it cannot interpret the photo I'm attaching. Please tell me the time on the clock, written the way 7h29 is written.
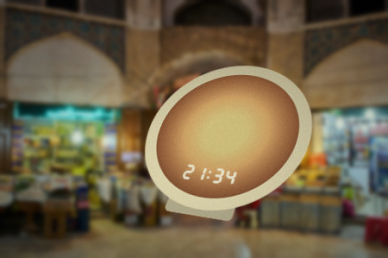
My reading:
21h34
